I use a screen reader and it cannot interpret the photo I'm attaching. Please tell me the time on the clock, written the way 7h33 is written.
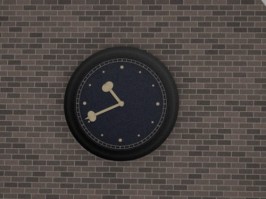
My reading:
10h41
